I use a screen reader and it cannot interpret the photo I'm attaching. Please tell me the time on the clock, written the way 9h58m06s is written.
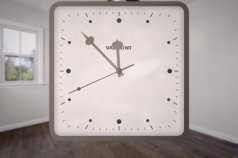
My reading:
11h52m41s
